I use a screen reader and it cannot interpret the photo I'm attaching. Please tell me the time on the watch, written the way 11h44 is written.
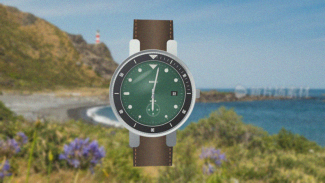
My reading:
6h02
